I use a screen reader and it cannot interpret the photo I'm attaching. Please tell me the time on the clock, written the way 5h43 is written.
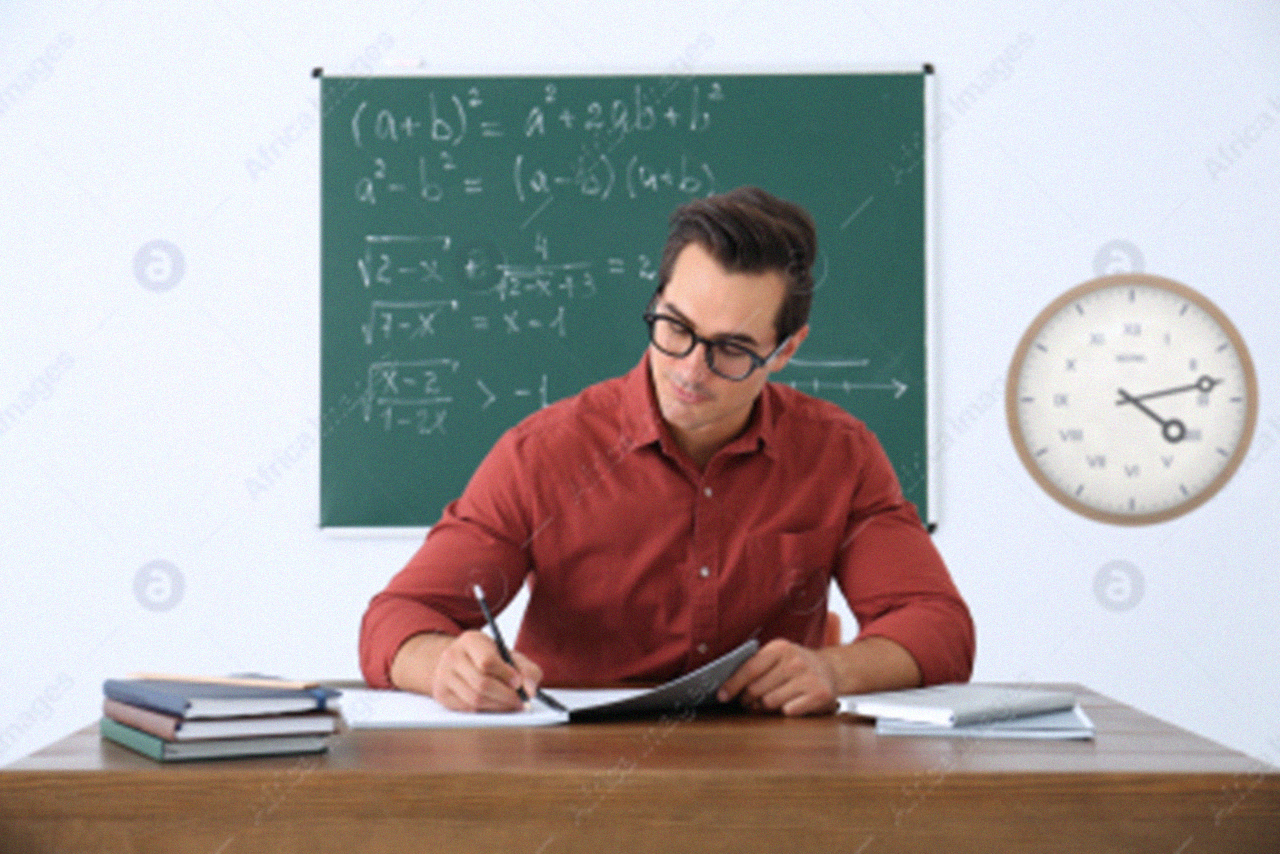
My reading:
4h13
